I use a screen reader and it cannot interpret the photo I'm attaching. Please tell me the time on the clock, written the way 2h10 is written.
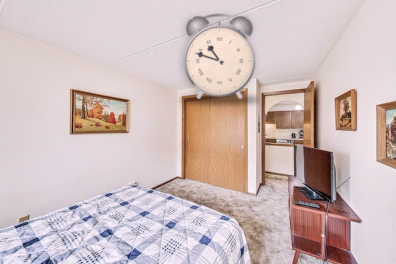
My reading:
10h48
